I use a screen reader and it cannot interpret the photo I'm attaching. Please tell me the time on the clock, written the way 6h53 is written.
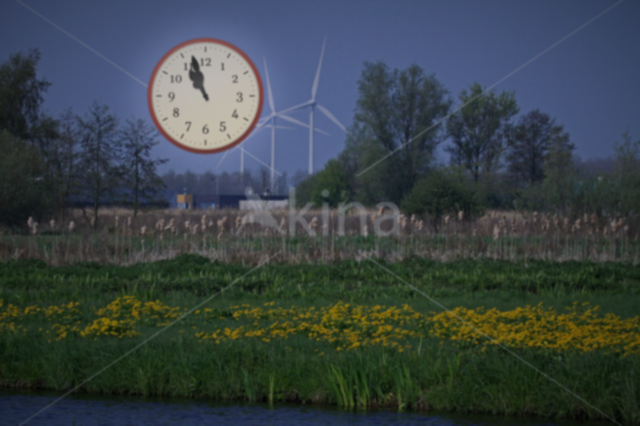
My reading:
10h57
